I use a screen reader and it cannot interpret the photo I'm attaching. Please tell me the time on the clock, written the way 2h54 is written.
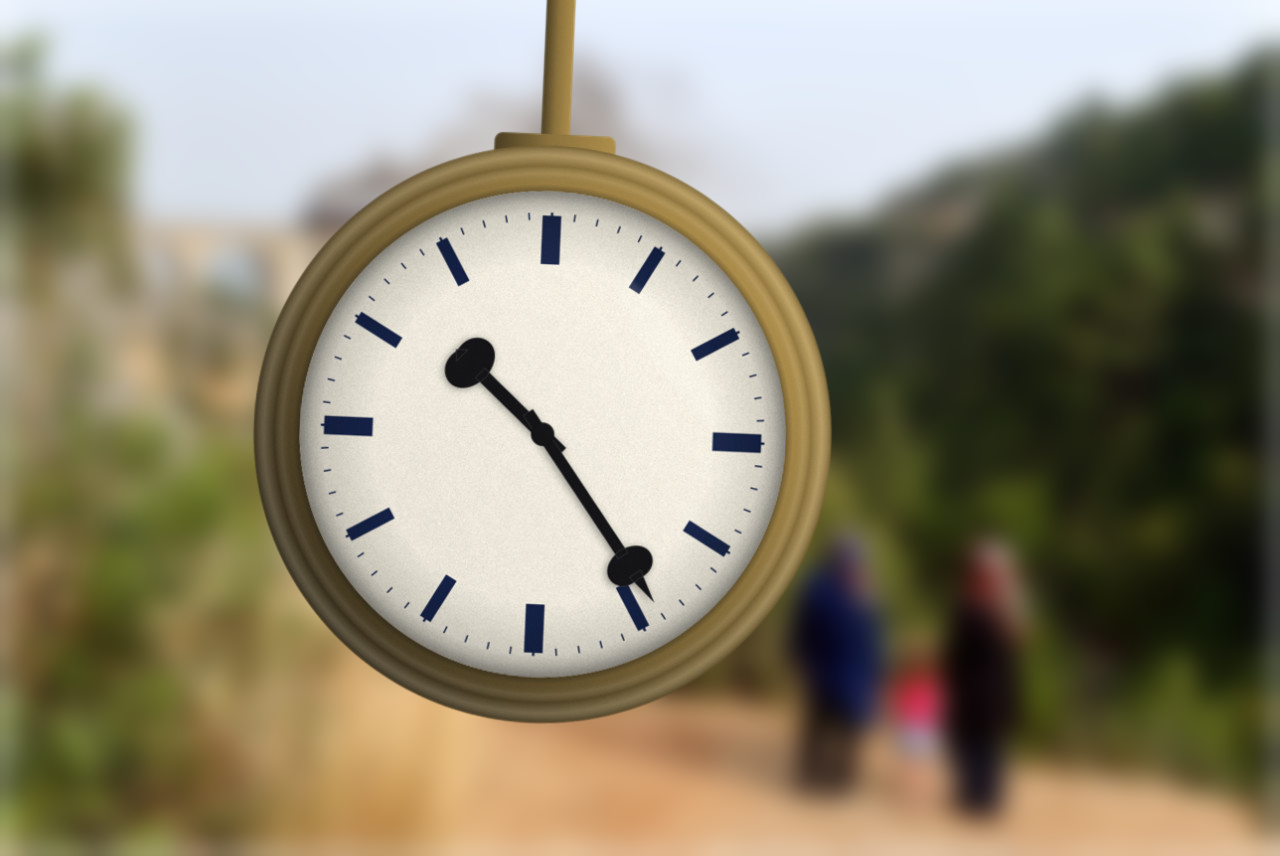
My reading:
10h24
